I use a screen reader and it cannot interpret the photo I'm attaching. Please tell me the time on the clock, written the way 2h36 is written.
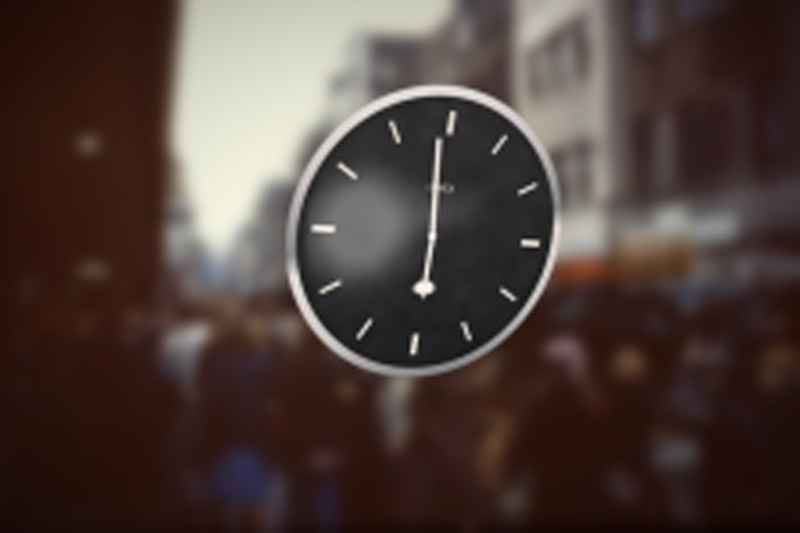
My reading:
5h59
